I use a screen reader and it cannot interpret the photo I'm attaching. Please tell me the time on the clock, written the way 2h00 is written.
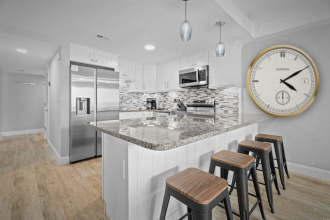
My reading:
4h10
